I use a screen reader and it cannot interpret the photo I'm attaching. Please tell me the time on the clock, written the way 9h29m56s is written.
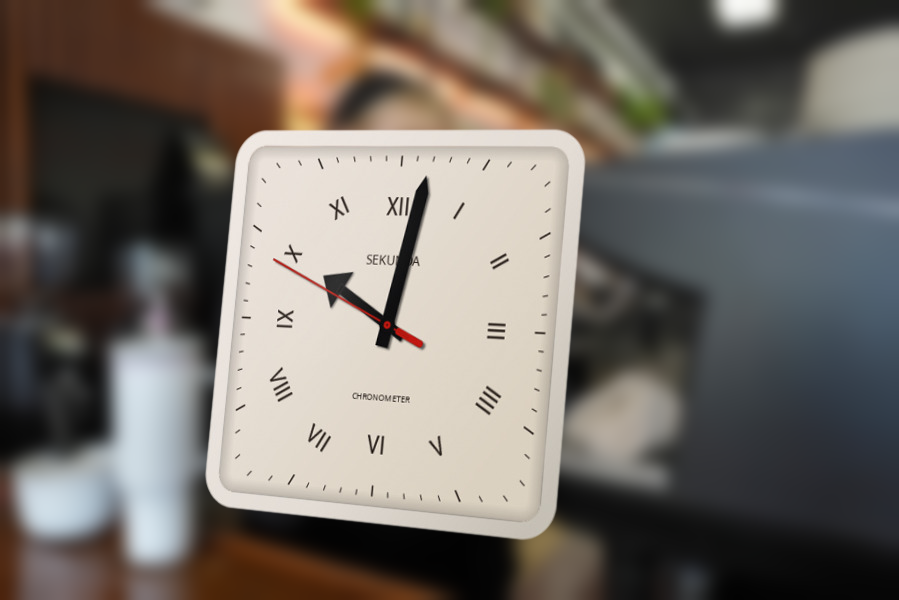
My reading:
10h01m49s
